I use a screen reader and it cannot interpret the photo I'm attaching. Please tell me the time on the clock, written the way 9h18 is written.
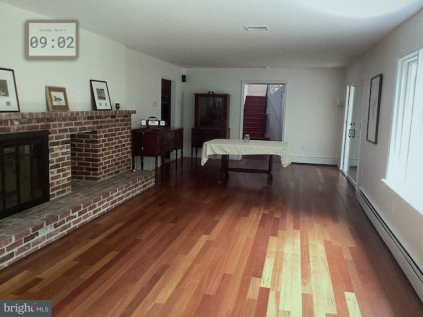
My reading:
9h02
